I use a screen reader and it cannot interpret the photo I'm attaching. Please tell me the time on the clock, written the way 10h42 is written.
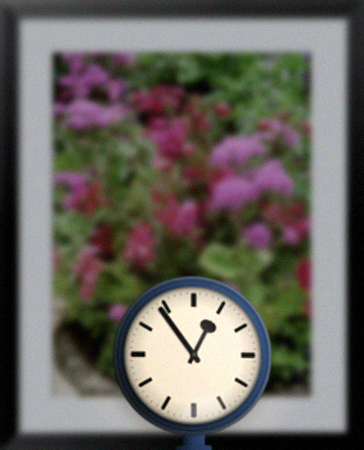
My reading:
12h54
